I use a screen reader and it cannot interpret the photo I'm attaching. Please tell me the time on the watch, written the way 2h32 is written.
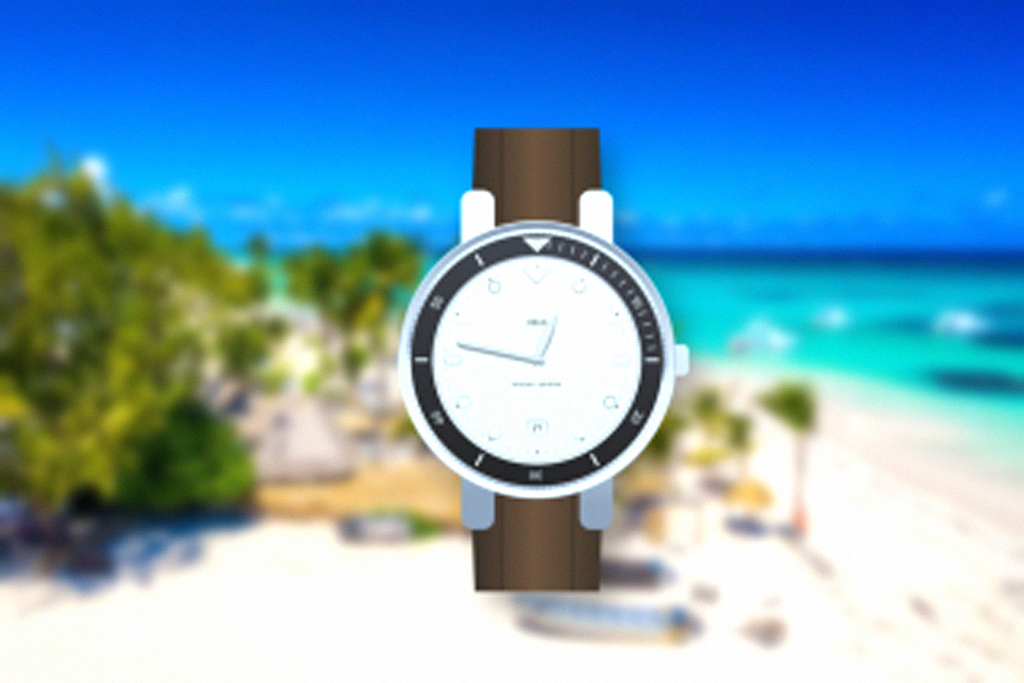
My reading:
12h47
